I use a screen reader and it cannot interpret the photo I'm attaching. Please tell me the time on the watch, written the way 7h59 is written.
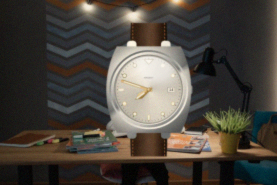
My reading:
7h48
